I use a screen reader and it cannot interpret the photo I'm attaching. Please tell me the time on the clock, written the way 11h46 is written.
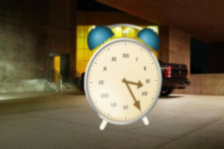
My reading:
3h25
